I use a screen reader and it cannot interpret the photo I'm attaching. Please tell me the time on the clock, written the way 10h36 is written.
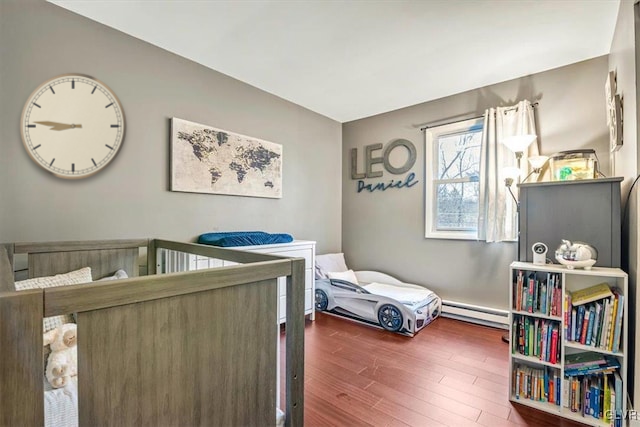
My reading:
8h46
